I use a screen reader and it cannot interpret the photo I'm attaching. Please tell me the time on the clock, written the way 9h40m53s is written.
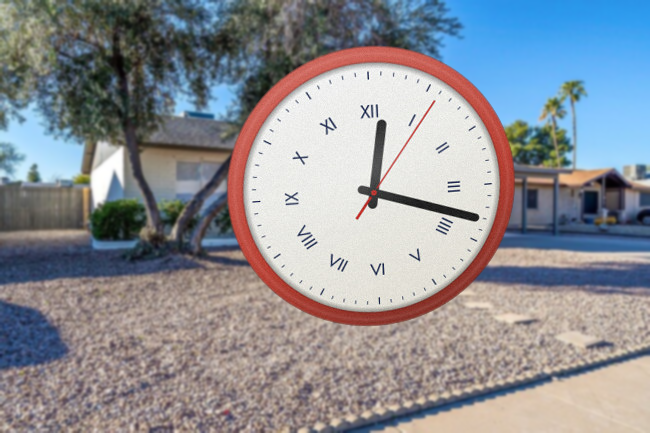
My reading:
12h18m06s
